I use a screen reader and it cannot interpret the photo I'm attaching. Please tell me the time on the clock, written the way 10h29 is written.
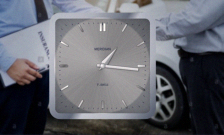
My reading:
1h16
